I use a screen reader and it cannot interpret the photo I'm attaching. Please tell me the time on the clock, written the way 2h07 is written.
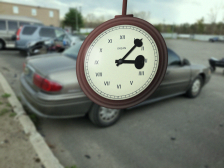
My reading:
3h07
